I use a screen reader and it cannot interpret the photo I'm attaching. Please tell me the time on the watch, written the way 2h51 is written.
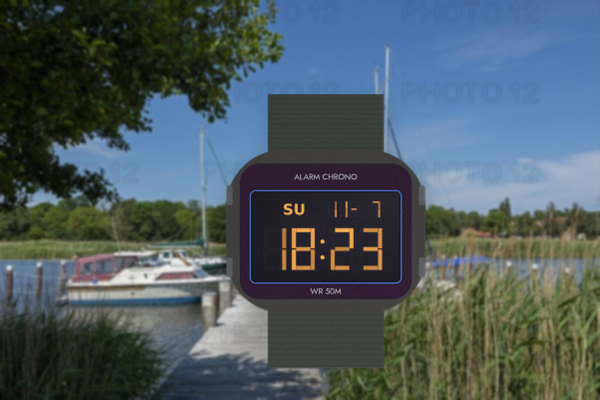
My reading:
18h23
